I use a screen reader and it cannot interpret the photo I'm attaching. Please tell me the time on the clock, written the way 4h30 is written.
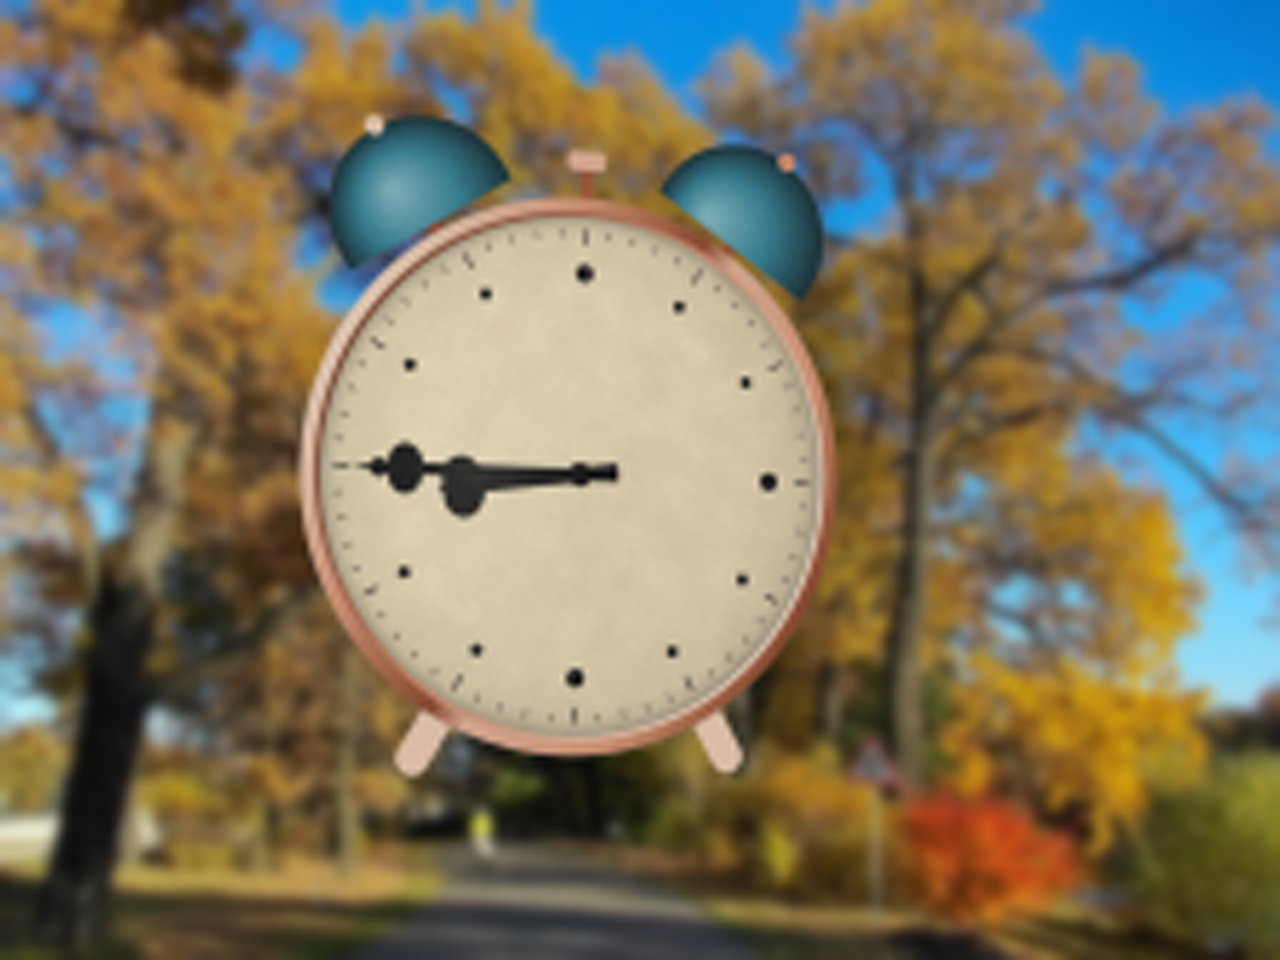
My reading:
8h45
